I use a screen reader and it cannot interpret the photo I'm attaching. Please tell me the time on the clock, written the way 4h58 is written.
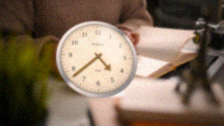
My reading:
4h38
